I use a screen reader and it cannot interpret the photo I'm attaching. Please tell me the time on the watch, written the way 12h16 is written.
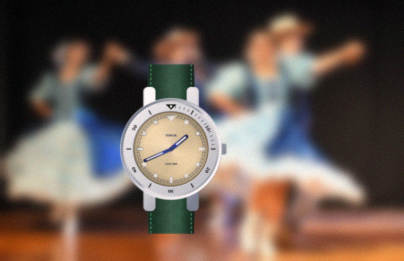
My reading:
1h41
